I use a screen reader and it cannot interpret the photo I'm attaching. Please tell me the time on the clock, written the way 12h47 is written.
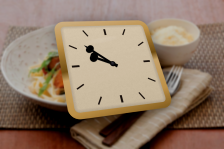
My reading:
9h52
